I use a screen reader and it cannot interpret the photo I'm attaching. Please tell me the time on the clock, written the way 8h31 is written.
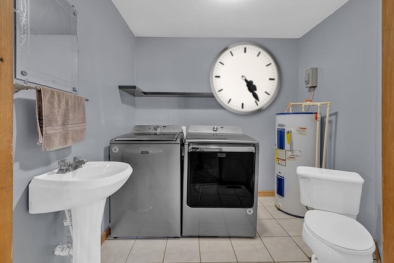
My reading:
4h24
